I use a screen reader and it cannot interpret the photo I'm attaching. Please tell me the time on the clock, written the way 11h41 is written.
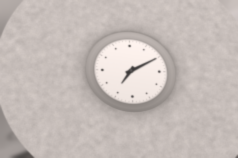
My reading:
7h10
